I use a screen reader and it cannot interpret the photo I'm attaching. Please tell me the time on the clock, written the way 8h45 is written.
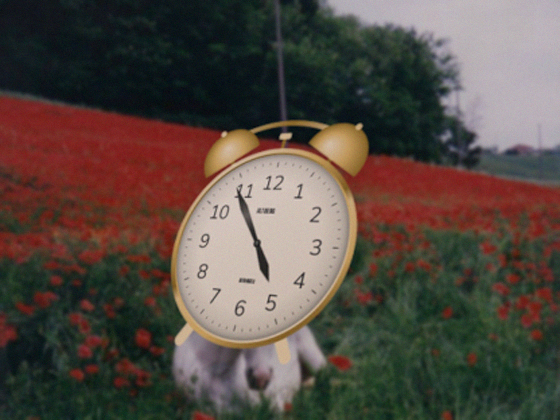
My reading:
4h54
